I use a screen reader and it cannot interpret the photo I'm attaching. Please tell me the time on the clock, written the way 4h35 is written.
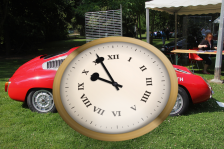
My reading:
9h56
